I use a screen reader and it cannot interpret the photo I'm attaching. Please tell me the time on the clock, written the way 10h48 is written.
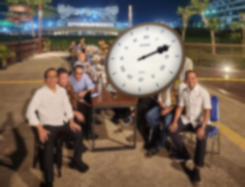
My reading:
2h11
